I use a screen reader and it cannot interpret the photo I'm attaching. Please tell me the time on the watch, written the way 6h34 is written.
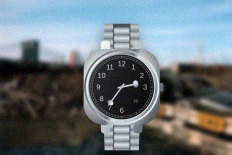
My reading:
2h36
